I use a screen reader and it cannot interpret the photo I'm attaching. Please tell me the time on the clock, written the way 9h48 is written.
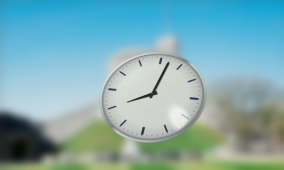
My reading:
8h02
